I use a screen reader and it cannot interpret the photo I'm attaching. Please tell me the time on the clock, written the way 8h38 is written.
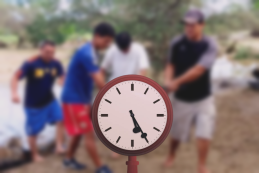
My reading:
5h25
